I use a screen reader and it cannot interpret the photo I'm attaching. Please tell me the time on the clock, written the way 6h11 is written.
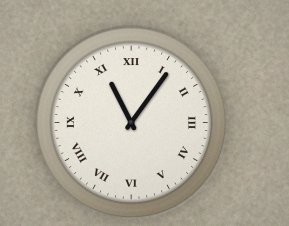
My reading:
11h06
